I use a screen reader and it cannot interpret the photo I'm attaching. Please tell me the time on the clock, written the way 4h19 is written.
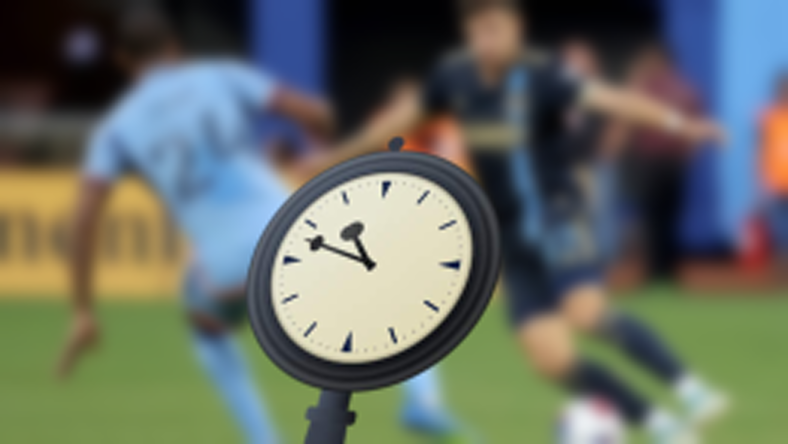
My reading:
10h48
